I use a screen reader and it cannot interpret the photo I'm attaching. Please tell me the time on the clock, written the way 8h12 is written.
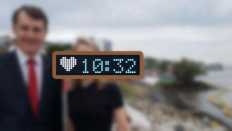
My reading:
10h32
